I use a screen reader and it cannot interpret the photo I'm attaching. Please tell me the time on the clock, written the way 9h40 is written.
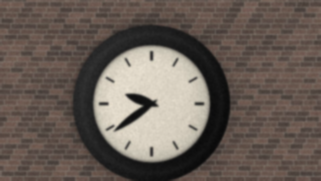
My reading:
9h39
